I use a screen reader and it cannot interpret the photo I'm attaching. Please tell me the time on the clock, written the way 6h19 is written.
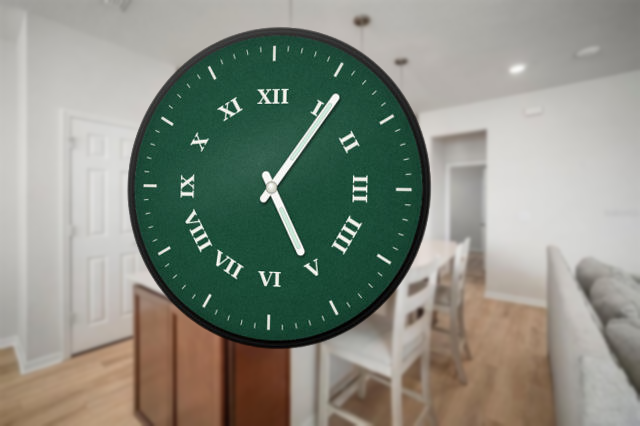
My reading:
5h06
